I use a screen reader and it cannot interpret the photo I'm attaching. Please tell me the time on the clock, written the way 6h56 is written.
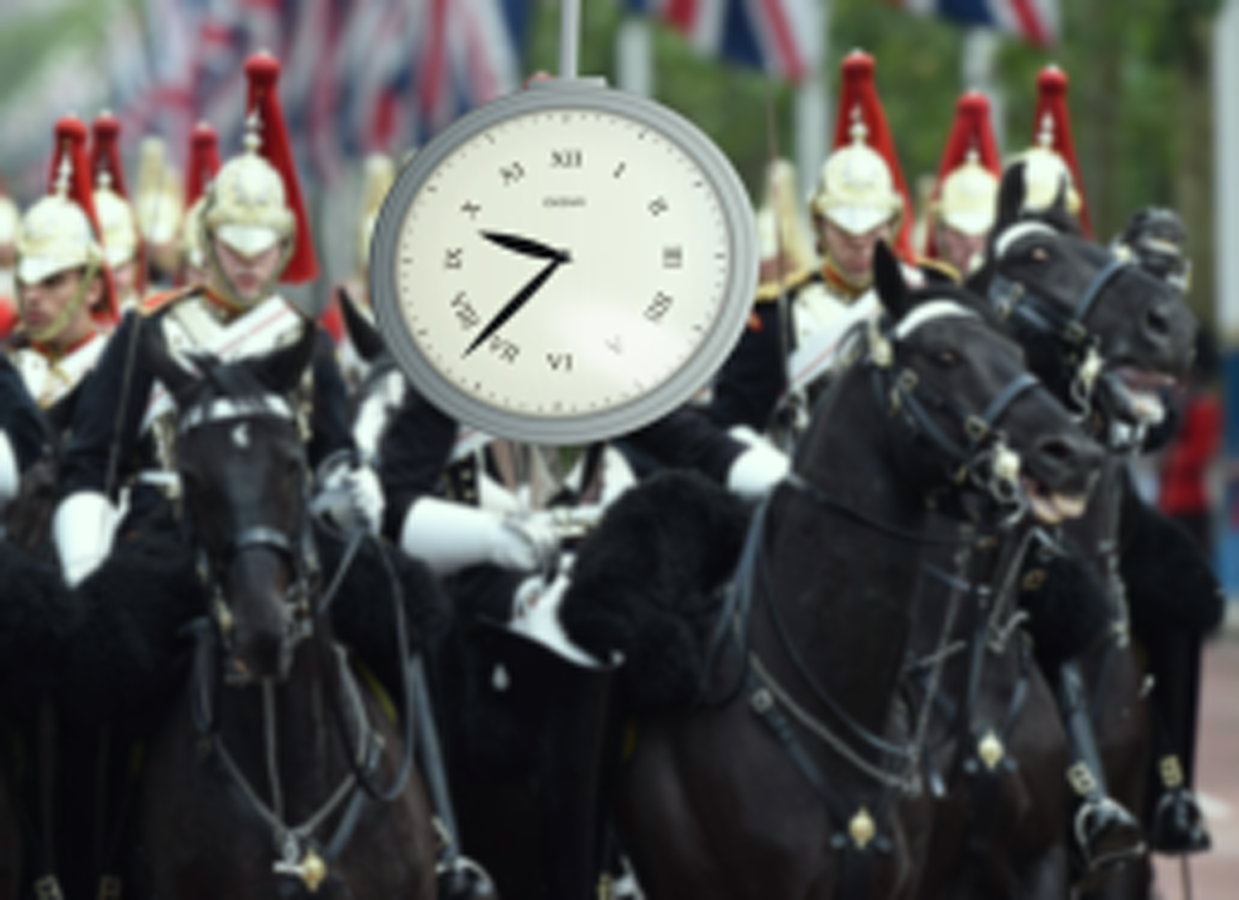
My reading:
9h37
